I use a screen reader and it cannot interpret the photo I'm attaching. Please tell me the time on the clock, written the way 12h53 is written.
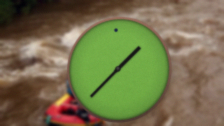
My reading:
1h38
